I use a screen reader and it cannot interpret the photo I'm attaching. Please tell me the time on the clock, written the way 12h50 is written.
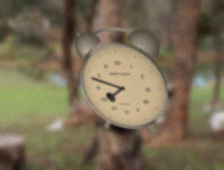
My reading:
7h48
